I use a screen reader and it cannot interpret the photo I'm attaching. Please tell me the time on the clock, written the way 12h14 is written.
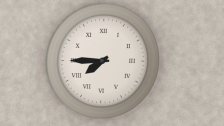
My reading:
7h45
